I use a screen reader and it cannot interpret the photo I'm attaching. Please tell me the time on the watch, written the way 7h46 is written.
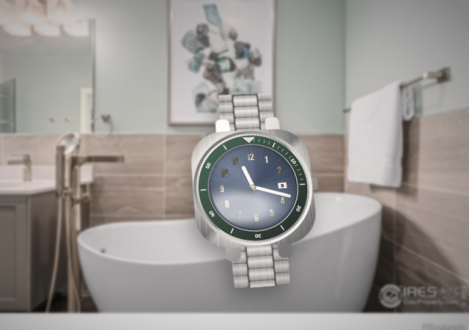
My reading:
11h18
